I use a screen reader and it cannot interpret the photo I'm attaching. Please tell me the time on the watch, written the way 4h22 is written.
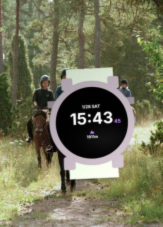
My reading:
15h43
